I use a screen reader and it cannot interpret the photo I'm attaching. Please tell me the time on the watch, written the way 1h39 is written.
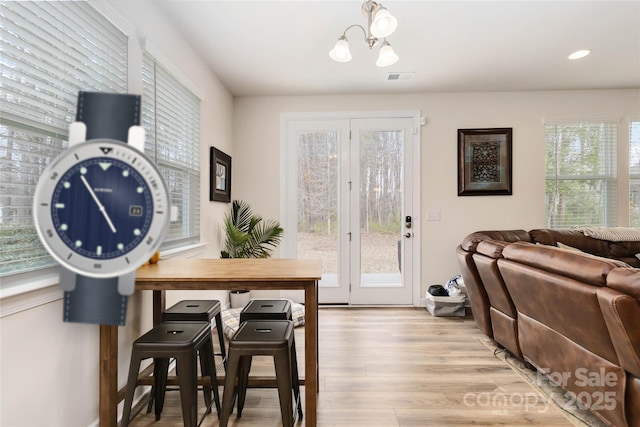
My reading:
4h54
